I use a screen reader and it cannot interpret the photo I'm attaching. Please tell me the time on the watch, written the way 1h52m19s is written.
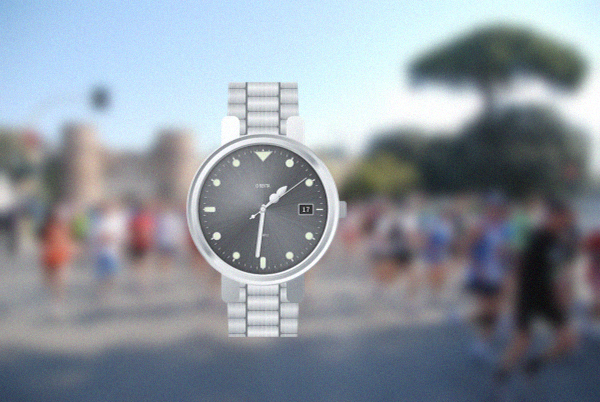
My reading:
1h31m09s
